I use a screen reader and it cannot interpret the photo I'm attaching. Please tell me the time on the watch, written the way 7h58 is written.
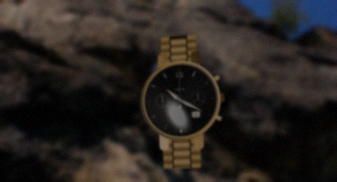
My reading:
10h20
